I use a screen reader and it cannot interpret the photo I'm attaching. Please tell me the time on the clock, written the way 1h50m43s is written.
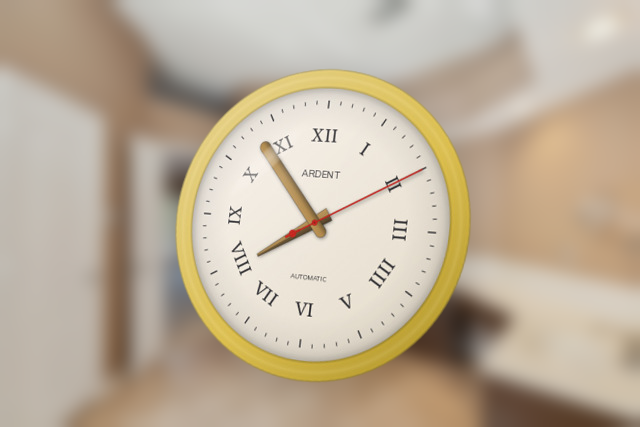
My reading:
7h53m10s
